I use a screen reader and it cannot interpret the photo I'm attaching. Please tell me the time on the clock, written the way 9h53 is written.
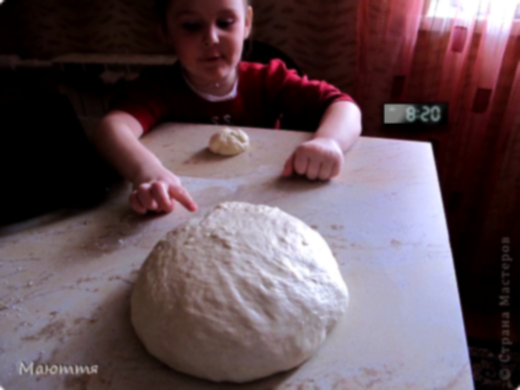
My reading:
8h20
